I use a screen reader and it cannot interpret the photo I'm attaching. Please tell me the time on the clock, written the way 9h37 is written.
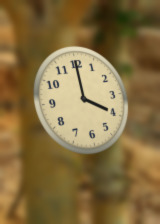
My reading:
4h00
